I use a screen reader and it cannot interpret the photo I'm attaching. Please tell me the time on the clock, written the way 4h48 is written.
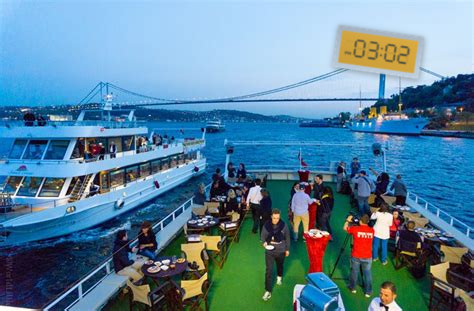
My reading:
3h02
